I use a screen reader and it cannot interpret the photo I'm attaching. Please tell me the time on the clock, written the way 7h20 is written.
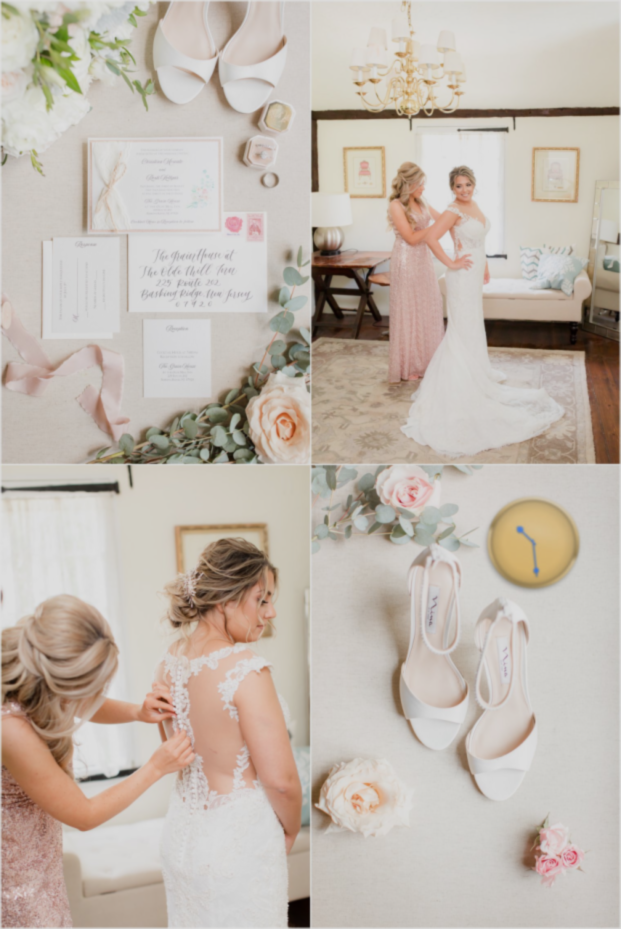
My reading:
10h29
